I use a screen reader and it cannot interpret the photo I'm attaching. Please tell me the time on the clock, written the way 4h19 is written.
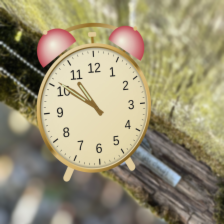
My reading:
10h51
